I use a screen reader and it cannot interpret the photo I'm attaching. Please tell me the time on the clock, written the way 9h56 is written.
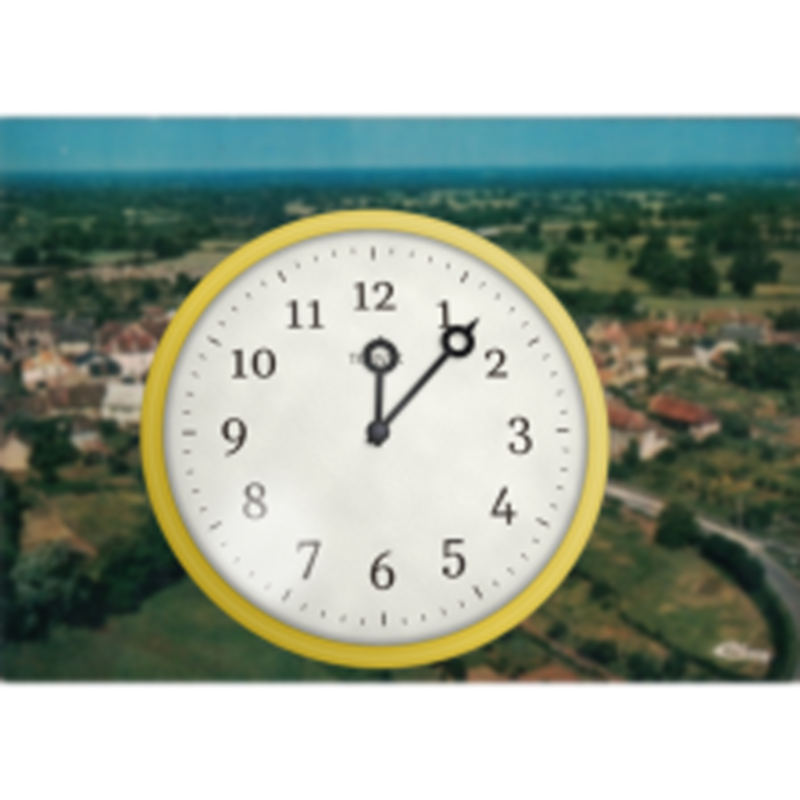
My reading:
12h07
